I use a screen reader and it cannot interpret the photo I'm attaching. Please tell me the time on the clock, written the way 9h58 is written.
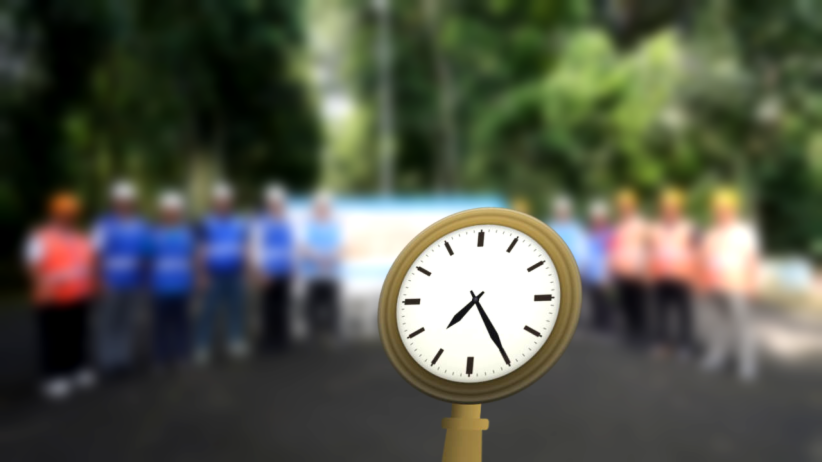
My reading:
7h25
